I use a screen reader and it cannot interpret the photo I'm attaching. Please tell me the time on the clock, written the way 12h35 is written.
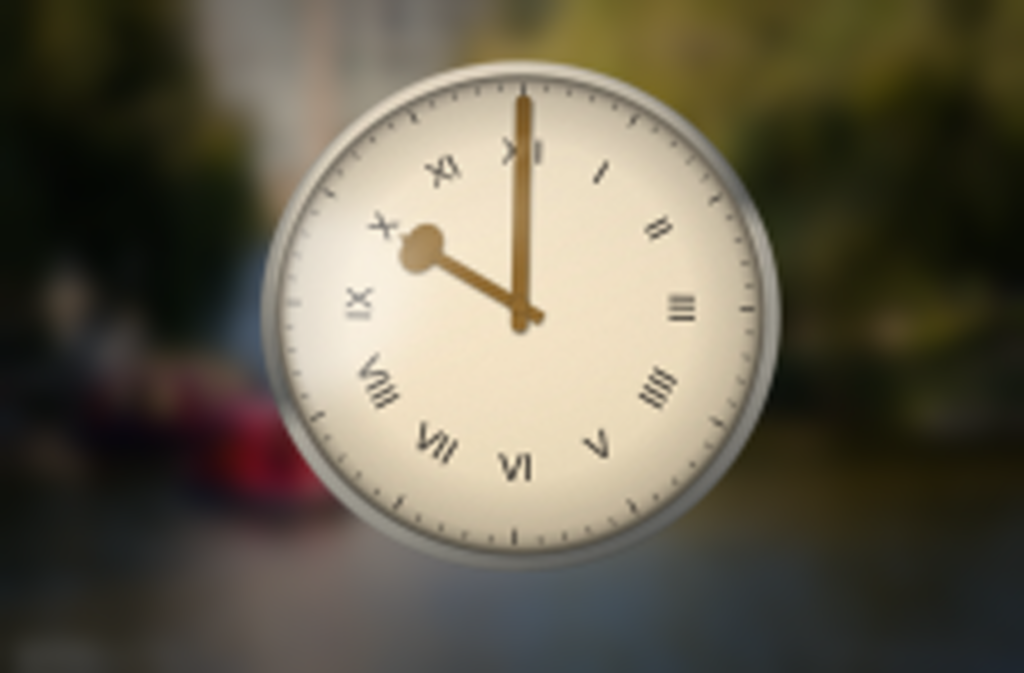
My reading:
10h00
